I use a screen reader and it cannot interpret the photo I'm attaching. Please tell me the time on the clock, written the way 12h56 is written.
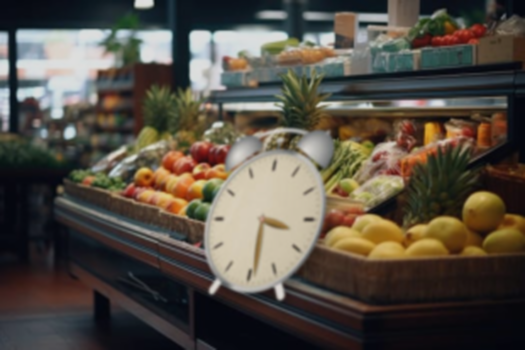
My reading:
3h29
